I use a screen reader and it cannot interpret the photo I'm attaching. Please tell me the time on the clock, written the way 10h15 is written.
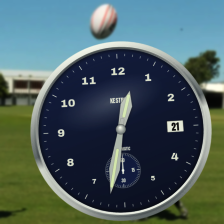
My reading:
12h32
